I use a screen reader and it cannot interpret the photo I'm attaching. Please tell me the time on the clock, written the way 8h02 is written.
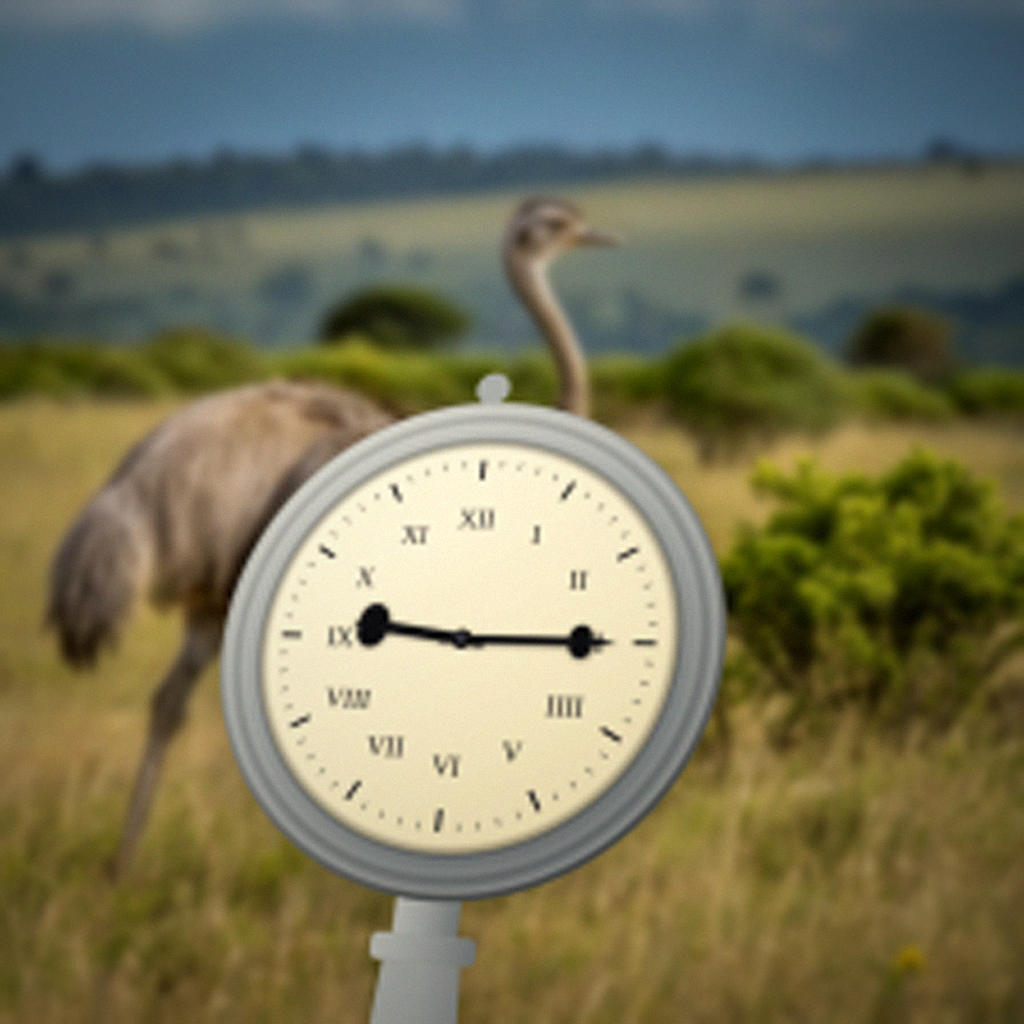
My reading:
9h15
